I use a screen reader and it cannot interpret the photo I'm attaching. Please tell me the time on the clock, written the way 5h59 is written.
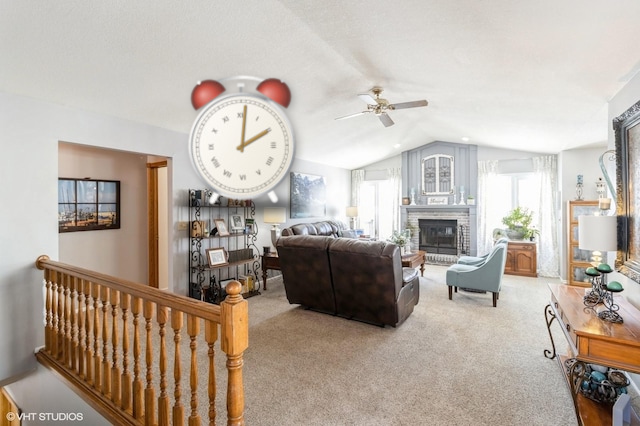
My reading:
2h01
